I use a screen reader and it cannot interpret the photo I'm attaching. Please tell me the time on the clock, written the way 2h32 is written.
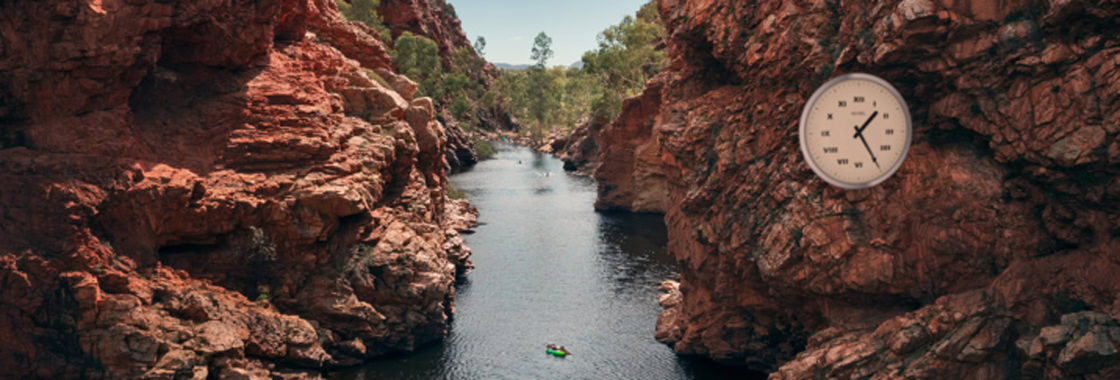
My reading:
1h25
